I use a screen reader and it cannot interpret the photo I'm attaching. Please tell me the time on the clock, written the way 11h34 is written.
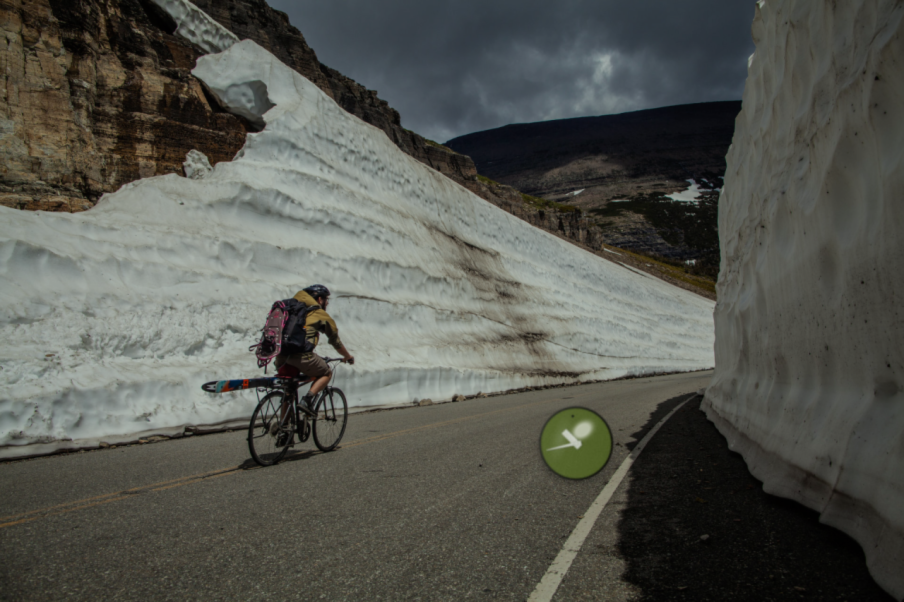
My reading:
10h44
